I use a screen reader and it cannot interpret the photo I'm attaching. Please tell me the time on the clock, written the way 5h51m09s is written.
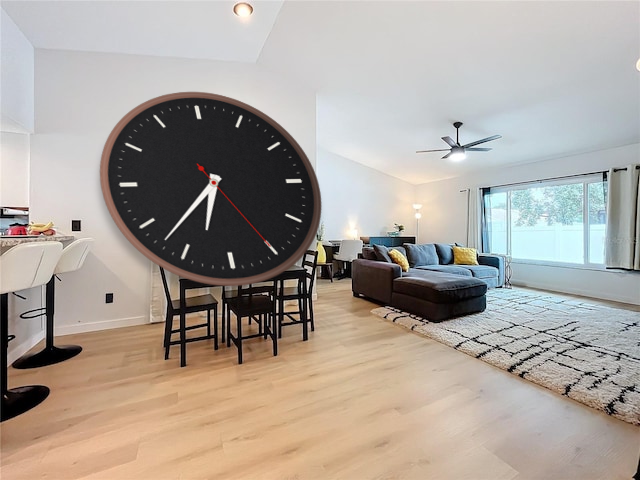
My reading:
6h37m25s
